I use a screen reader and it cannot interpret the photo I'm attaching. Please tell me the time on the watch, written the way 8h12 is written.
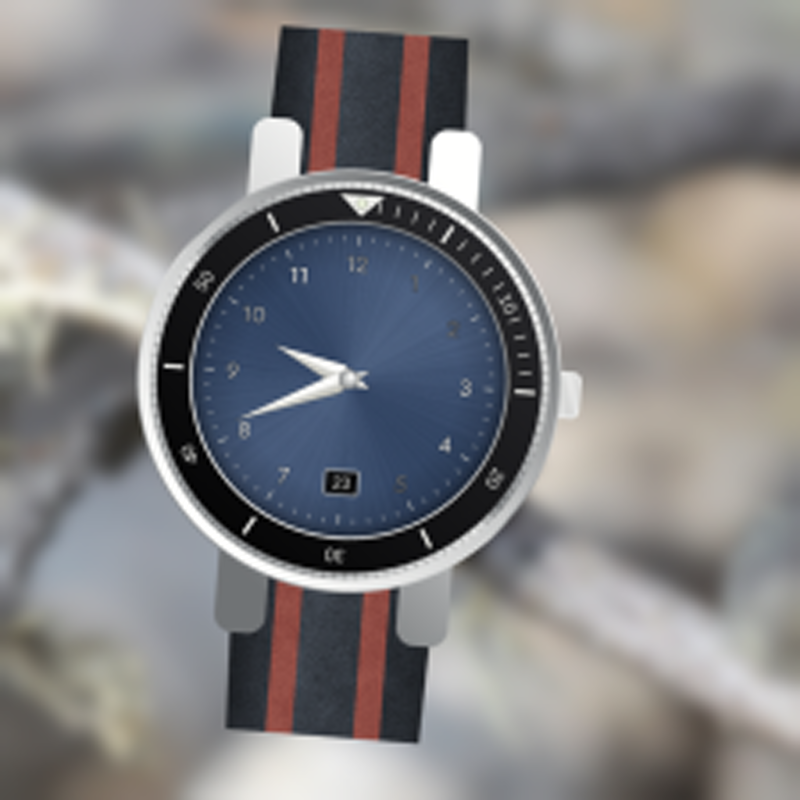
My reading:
9h41
